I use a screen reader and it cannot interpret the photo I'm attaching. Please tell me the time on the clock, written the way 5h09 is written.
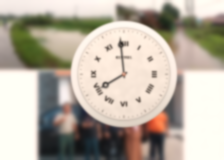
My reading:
7h59
